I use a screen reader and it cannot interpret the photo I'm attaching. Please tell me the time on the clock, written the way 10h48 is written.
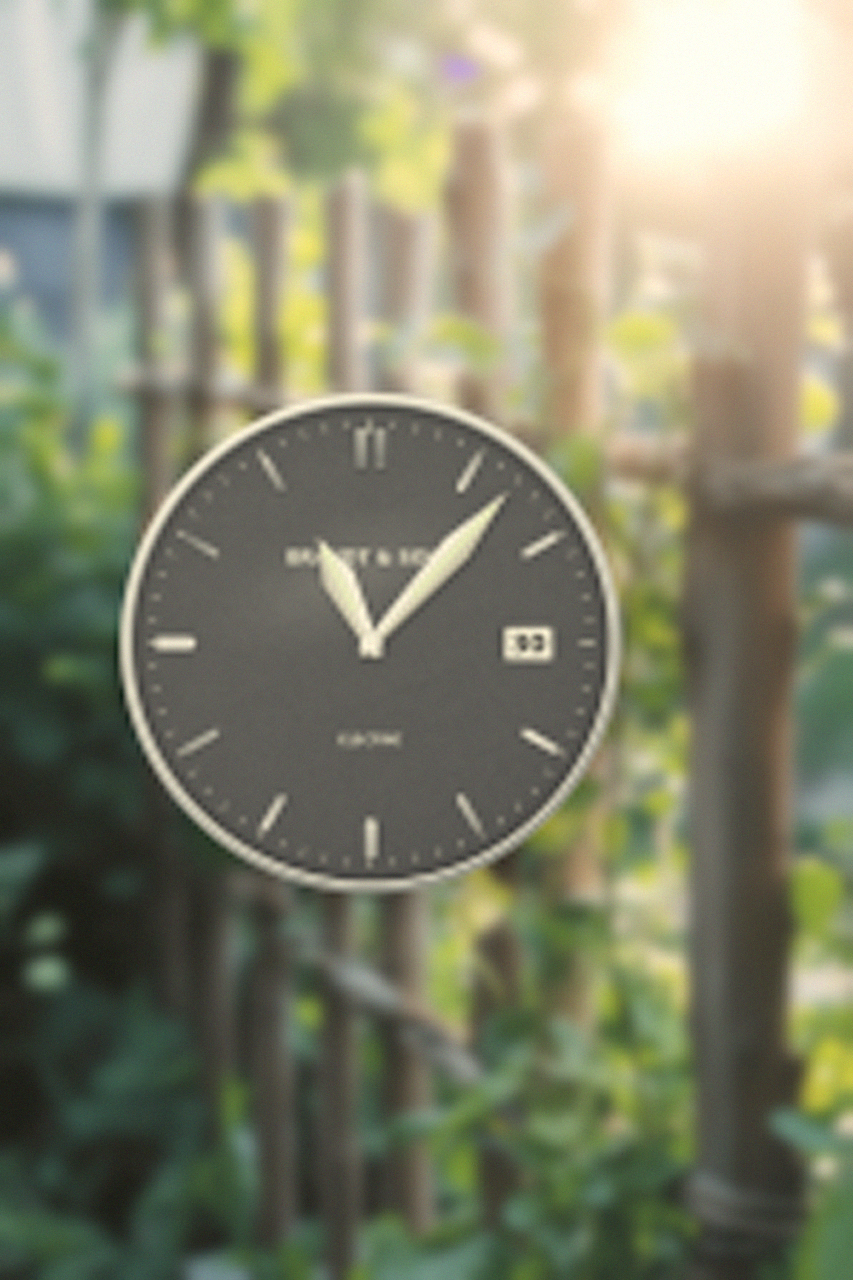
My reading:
11h07
